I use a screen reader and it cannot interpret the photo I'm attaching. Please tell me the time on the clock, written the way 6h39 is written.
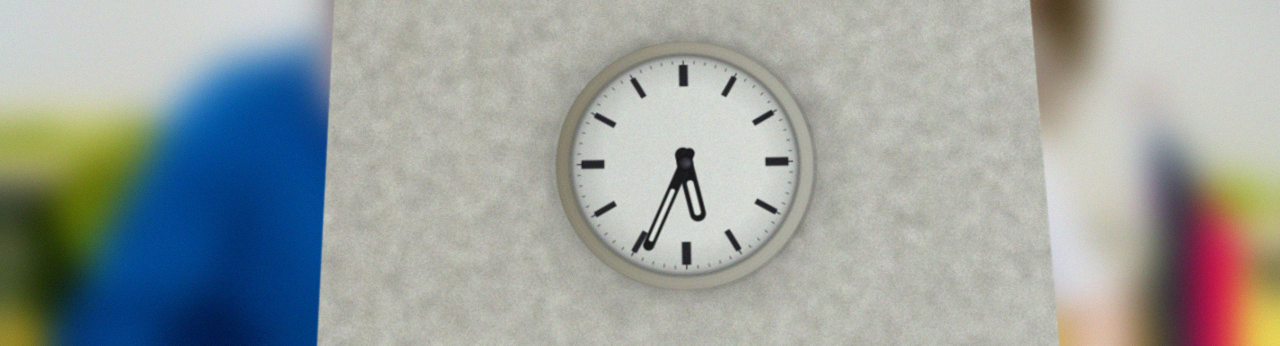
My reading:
5h34
